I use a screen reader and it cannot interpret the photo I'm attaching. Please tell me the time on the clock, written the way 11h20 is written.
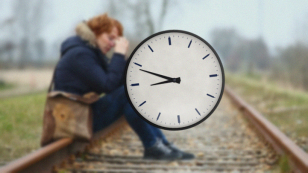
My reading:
8h49
